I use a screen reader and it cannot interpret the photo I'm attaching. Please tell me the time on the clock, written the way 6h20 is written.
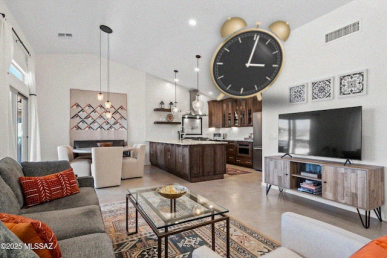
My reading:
3h01
